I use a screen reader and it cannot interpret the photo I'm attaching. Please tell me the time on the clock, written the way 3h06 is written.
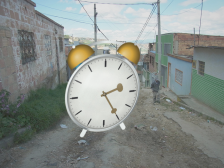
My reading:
2h25
